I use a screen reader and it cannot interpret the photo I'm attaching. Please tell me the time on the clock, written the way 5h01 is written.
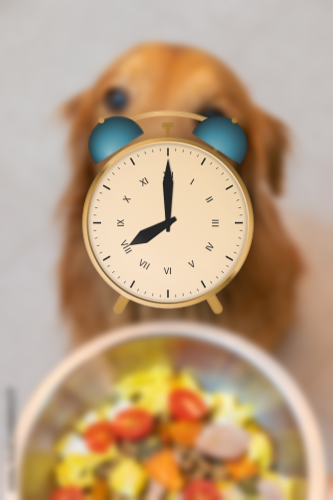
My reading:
8h00
